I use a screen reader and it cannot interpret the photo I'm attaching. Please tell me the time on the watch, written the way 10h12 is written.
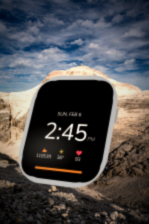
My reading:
2h45
